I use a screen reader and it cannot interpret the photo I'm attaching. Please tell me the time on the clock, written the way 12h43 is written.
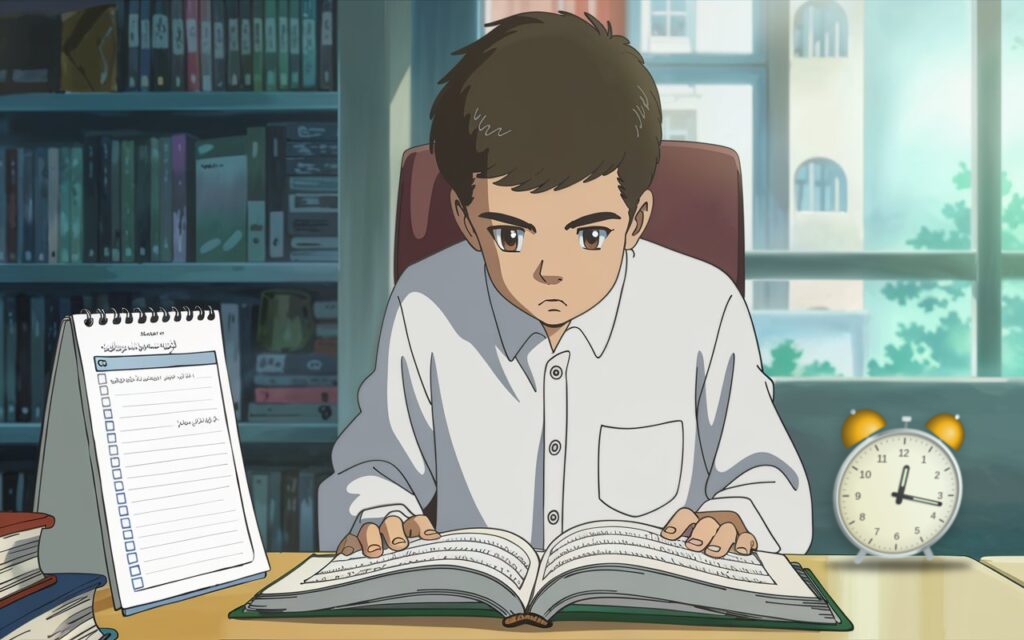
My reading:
12h17
